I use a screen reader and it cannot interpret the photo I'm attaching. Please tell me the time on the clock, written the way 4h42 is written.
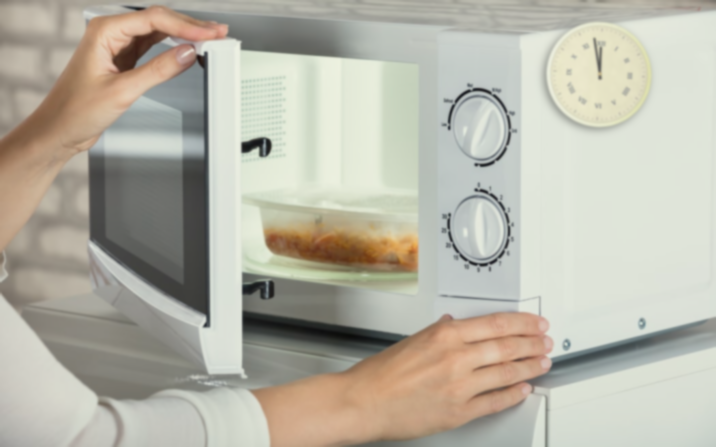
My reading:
11h58
